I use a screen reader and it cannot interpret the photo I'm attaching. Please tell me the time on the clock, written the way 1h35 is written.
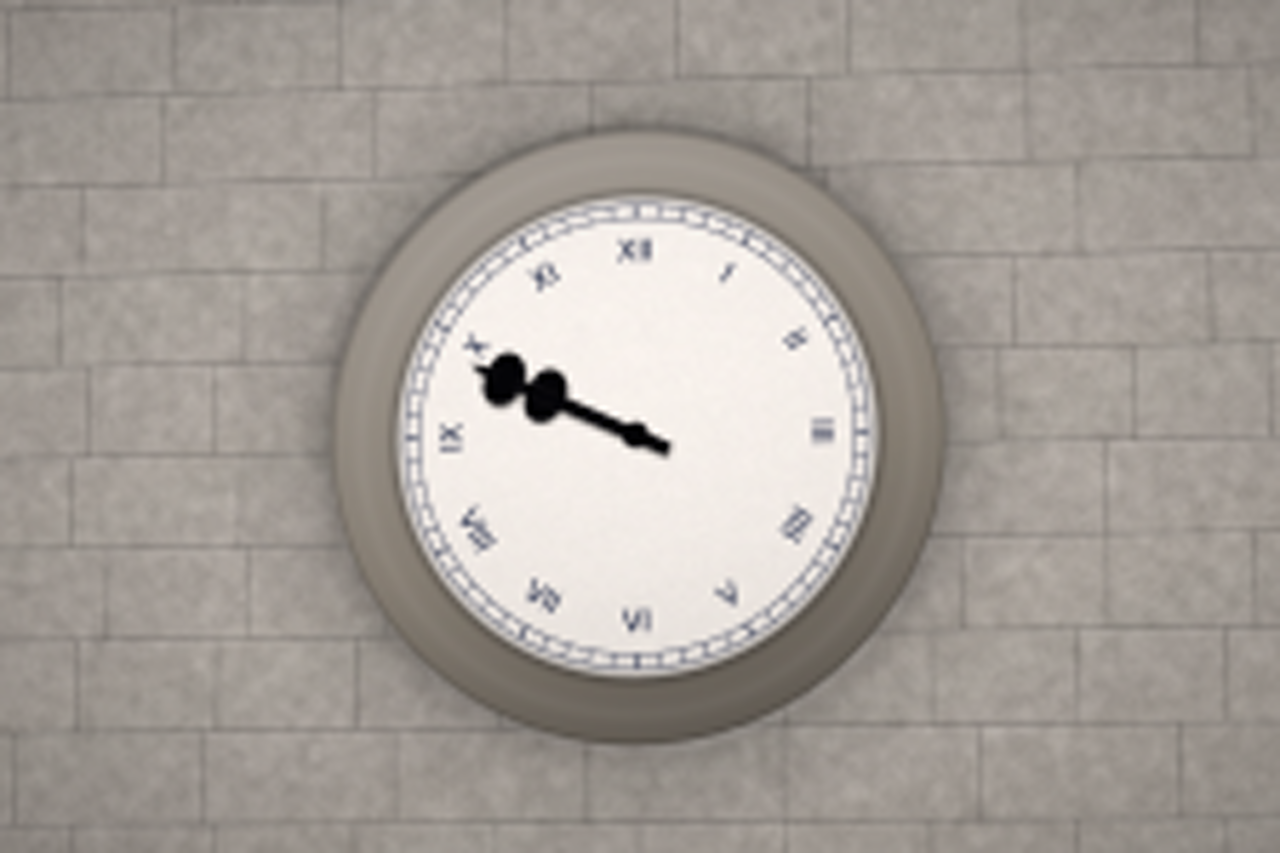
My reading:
9h49
